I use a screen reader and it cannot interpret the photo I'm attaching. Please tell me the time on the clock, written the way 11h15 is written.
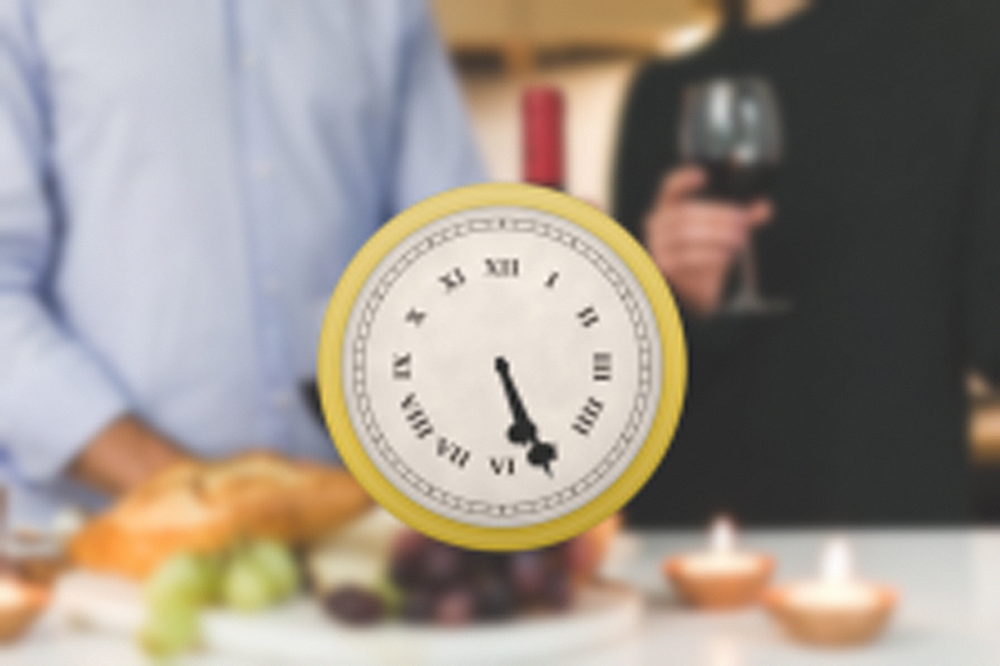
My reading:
5h26
